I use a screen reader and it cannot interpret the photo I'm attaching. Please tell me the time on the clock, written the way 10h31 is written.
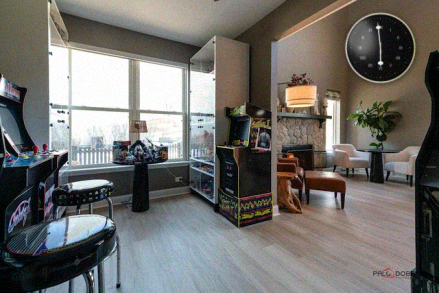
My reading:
5h59
